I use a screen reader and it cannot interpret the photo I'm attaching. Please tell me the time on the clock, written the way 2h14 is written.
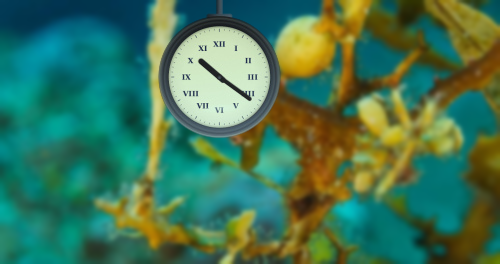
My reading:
10h21
